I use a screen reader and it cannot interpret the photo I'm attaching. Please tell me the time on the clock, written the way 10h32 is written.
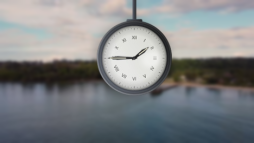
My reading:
1h45
